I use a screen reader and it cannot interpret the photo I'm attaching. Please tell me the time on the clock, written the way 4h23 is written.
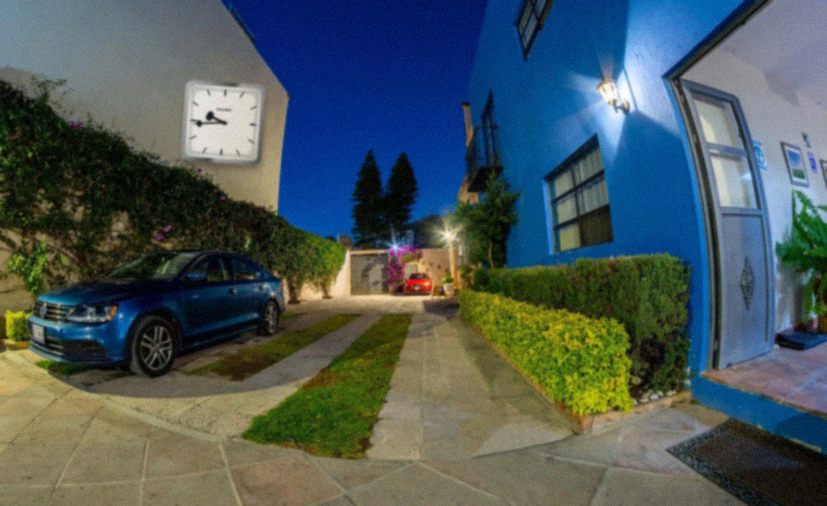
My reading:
9h44
